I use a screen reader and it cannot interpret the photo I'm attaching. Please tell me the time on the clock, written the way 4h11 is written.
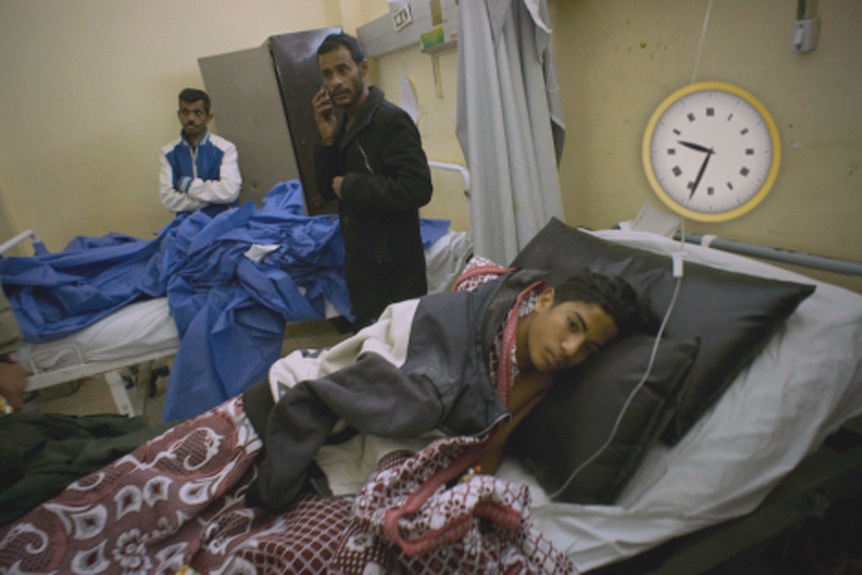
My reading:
9h34
